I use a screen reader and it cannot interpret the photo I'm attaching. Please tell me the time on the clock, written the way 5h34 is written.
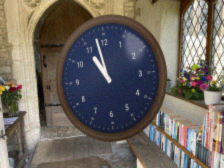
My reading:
10h58
